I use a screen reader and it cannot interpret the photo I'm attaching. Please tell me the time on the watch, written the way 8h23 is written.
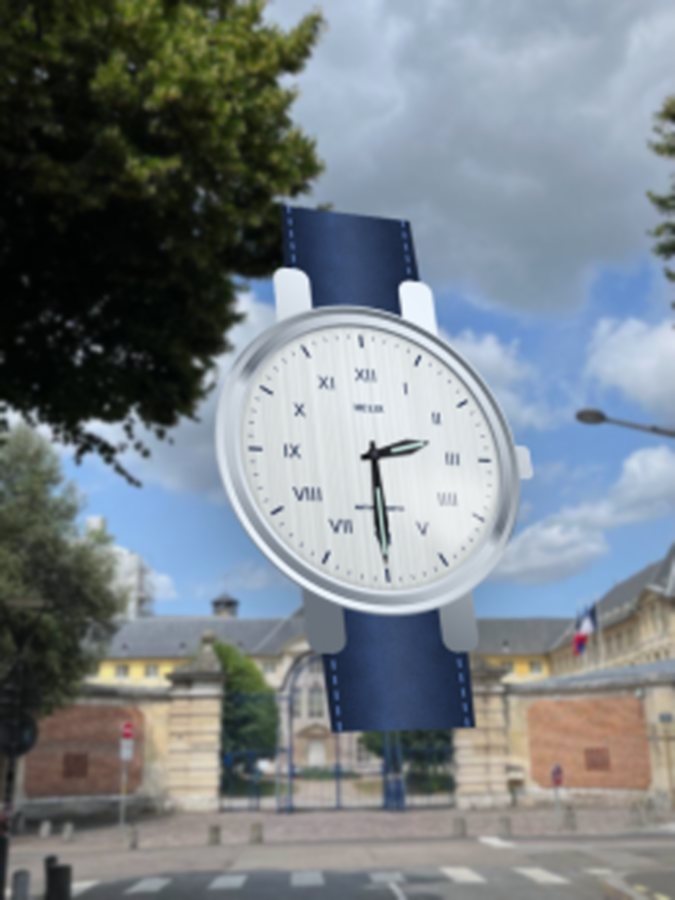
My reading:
2h30
